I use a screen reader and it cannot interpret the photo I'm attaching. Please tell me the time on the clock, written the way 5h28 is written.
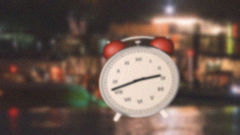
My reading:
2h42
